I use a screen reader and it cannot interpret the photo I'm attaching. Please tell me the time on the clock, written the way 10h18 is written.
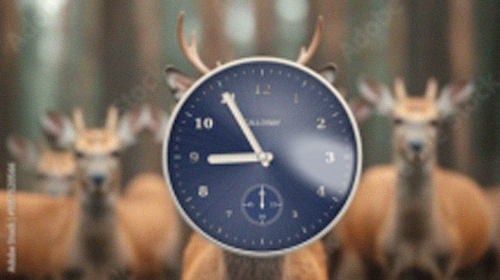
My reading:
8h55
